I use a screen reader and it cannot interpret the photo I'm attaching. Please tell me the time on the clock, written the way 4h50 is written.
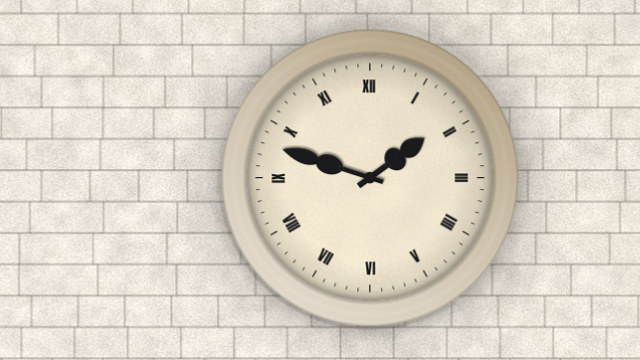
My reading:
1h48
